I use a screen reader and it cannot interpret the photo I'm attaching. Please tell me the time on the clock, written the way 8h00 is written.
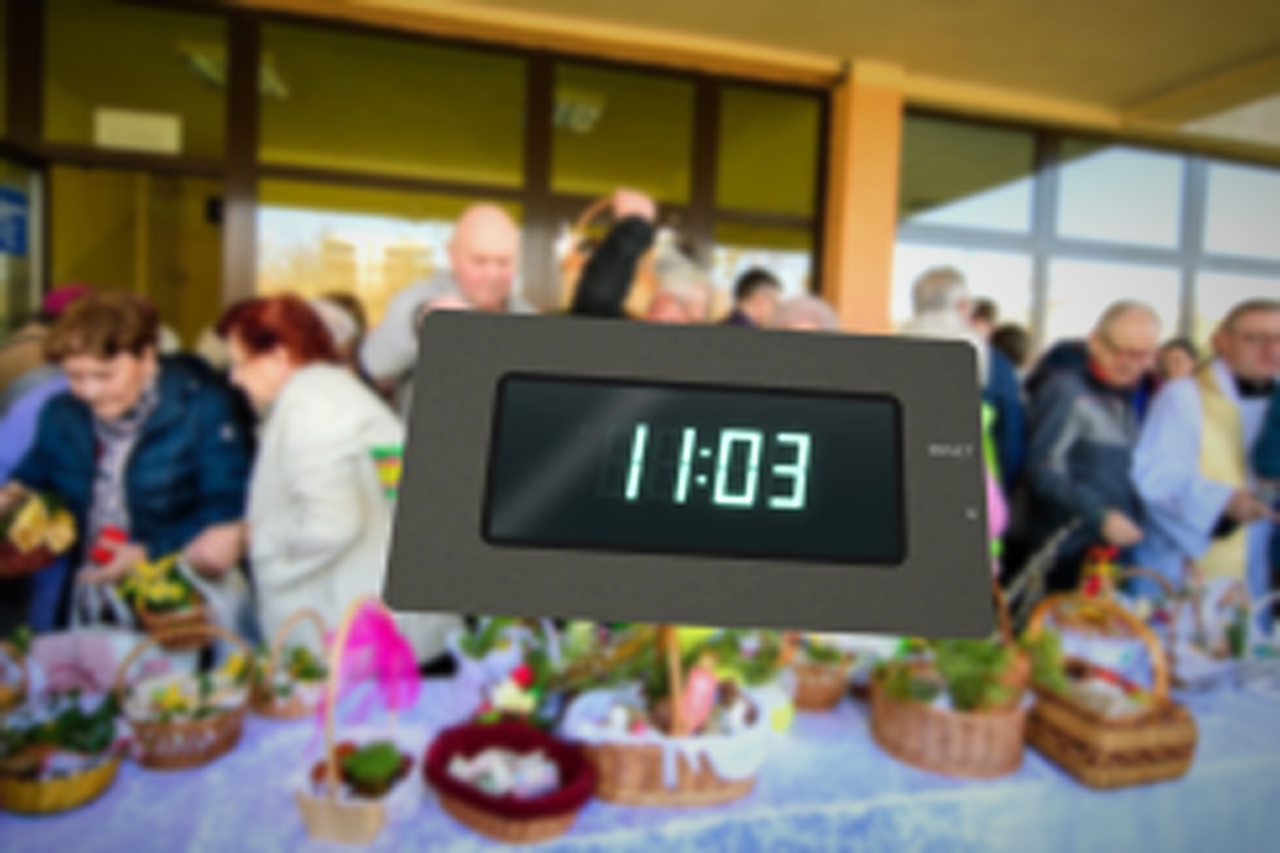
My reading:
11h03
